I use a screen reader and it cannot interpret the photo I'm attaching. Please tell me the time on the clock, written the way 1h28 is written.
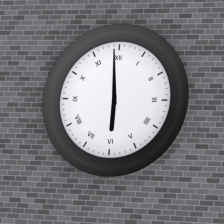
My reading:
5h59
